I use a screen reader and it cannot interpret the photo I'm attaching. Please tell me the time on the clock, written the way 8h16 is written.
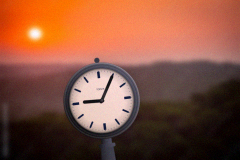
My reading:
9h05
